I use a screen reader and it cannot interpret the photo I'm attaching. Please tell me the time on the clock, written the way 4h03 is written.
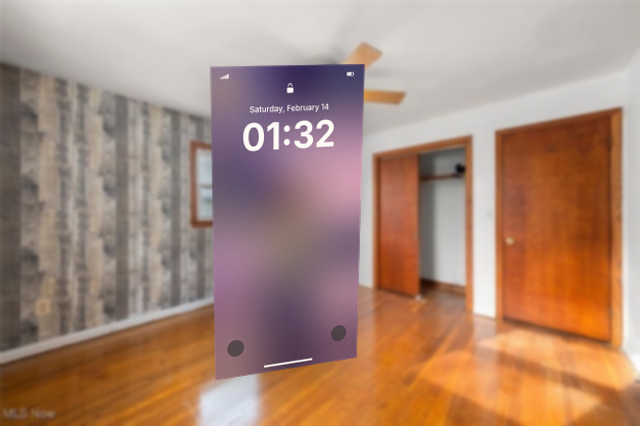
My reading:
1h32
